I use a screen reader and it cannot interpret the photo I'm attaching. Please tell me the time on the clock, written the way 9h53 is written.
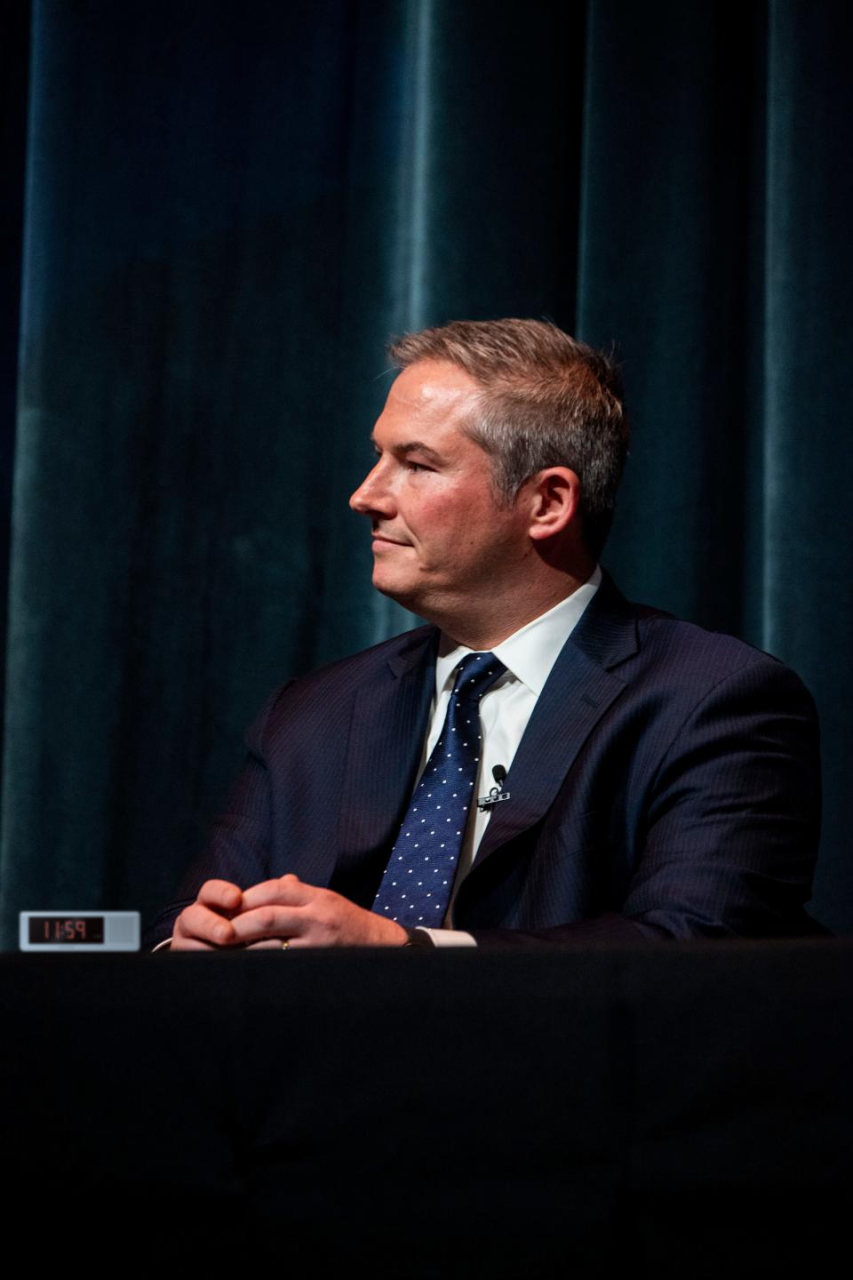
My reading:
11h59
